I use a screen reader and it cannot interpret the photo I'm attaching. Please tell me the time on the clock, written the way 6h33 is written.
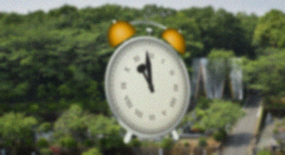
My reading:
10h59
